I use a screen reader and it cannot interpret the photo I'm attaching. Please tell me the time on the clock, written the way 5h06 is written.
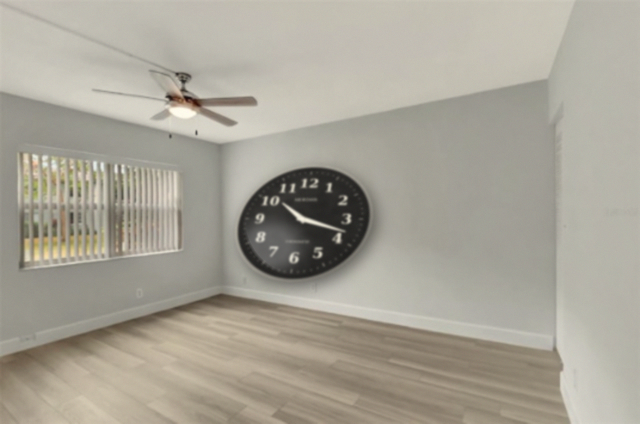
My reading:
10h18
